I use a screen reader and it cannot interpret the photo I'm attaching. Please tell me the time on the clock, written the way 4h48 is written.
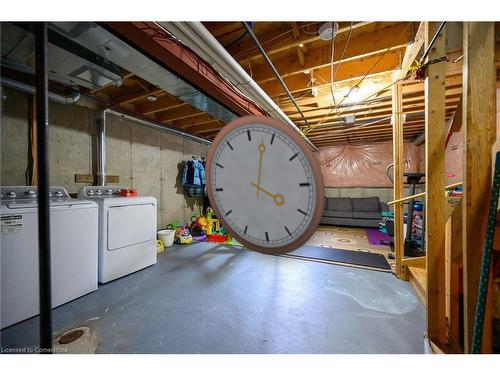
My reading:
4h03
